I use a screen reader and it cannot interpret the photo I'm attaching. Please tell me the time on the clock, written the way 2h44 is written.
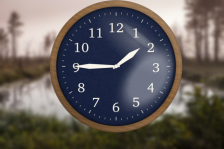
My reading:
1h45
